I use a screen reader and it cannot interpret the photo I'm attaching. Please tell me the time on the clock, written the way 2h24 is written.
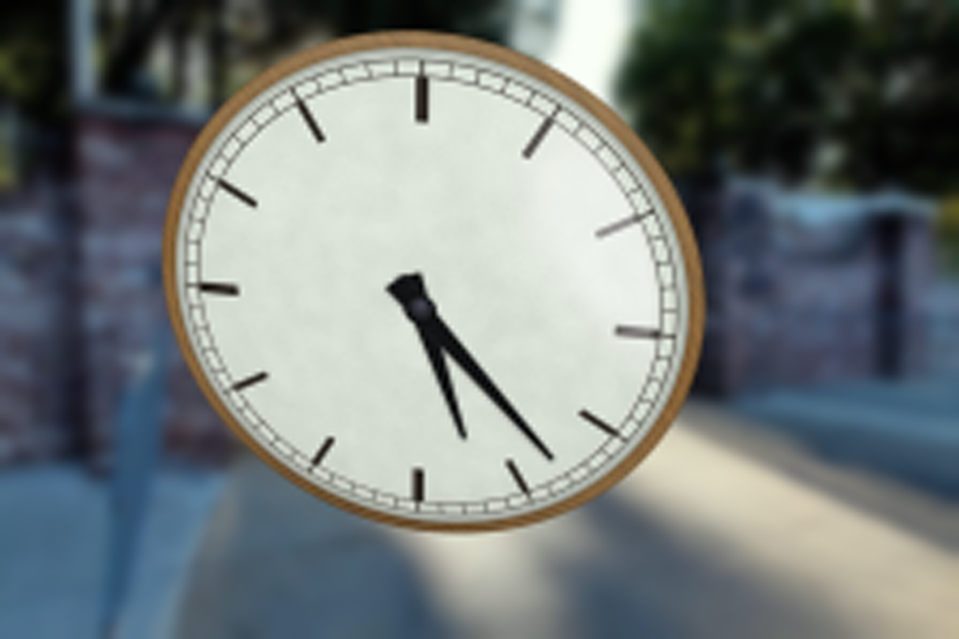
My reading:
5h23
